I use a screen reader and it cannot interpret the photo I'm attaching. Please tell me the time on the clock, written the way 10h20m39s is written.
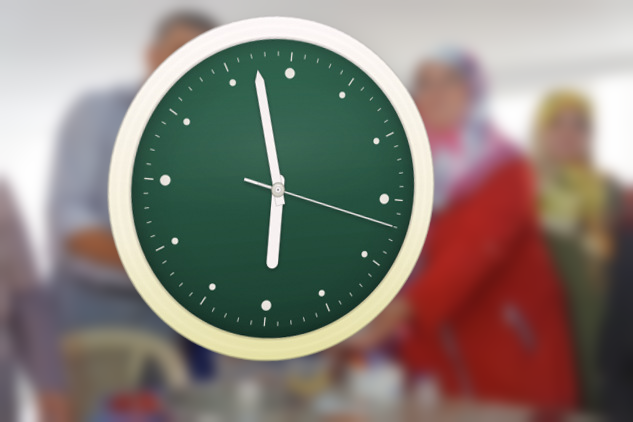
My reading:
5h57m17s
